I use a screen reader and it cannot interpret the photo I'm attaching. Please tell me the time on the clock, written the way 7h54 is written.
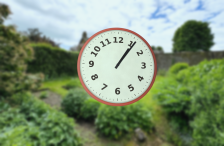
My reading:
1h06
